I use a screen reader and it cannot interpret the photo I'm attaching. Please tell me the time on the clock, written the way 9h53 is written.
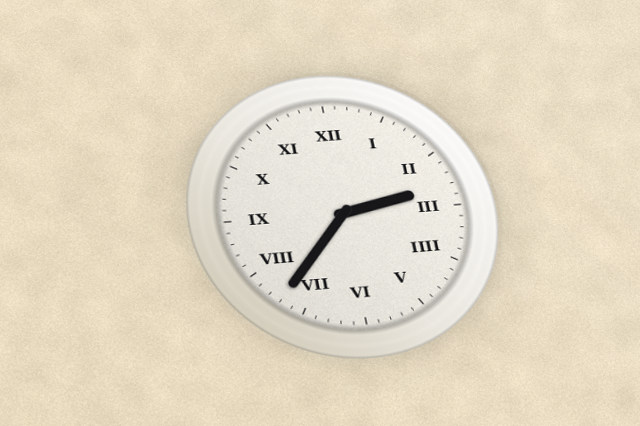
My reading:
2h37
